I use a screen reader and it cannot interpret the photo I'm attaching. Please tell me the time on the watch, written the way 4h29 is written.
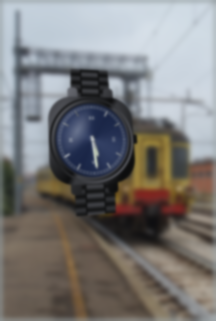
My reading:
5h29
